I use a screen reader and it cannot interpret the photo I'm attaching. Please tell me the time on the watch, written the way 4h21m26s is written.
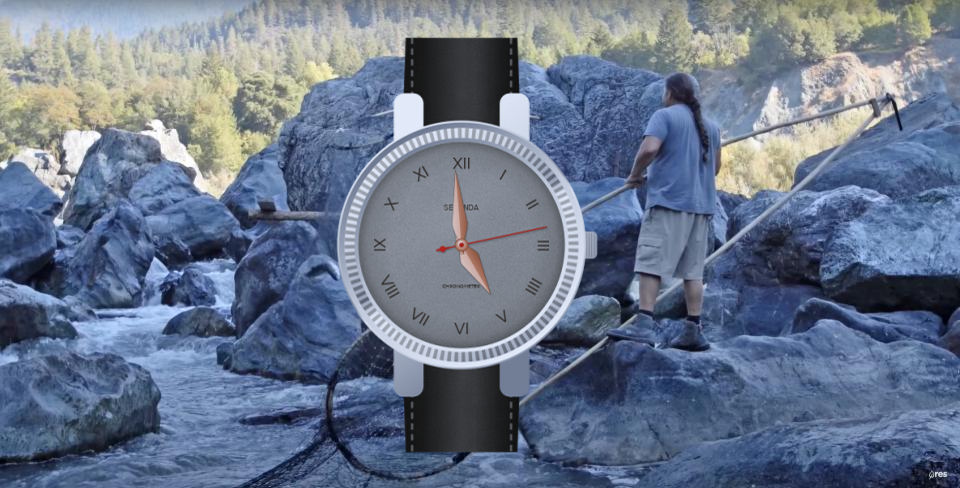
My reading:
4h59m13s
